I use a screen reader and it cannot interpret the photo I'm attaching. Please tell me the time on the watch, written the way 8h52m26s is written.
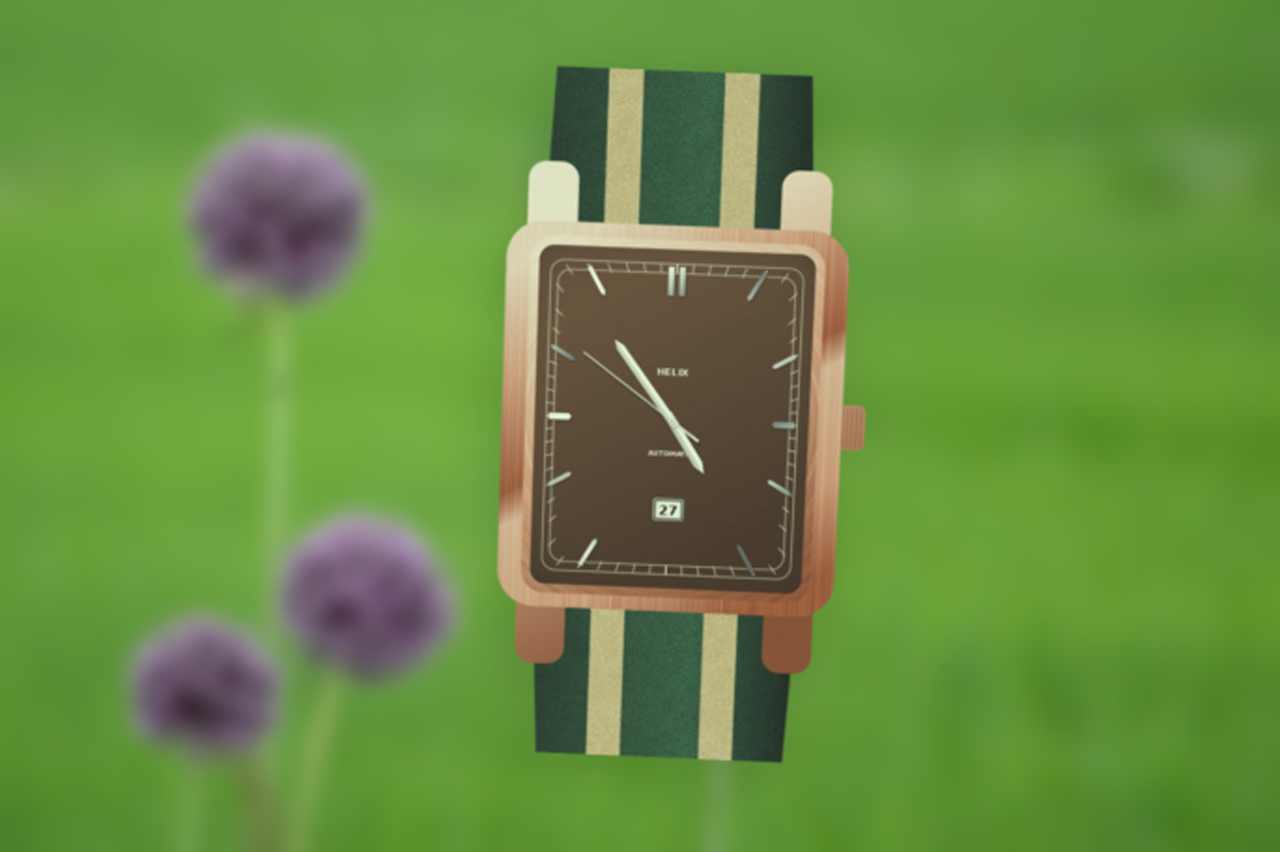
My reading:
4h53m51s
